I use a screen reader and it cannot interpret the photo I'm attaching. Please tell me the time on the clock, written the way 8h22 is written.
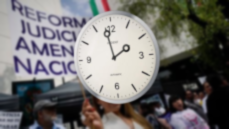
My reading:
1h58
